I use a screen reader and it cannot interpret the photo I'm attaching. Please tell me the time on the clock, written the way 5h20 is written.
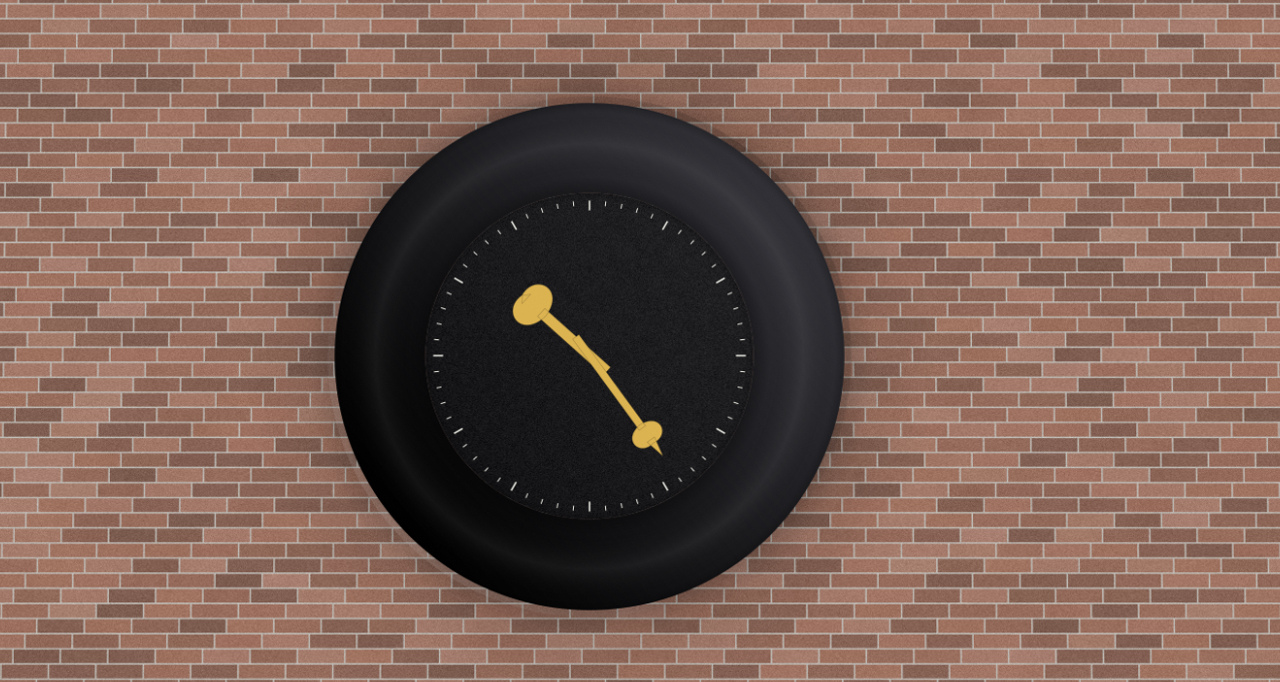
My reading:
10h24
